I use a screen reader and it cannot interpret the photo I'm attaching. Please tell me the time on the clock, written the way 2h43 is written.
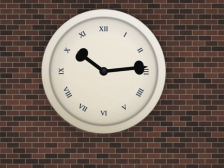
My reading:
10h14
